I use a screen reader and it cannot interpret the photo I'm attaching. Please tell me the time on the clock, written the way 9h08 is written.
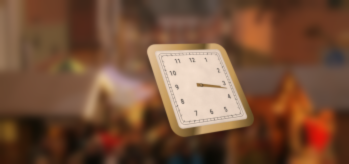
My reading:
3h17
